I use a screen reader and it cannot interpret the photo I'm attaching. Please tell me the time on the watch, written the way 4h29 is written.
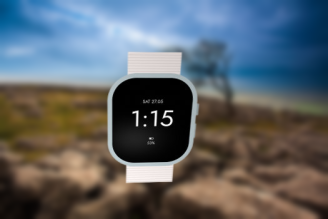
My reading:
1h15
